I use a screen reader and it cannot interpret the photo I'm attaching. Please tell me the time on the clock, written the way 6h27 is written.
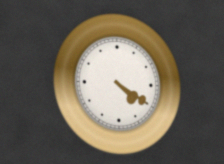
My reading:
4h20
